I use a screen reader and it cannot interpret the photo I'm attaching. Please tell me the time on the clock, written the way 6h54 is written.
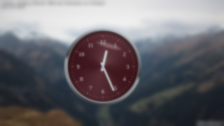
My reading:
12h26
